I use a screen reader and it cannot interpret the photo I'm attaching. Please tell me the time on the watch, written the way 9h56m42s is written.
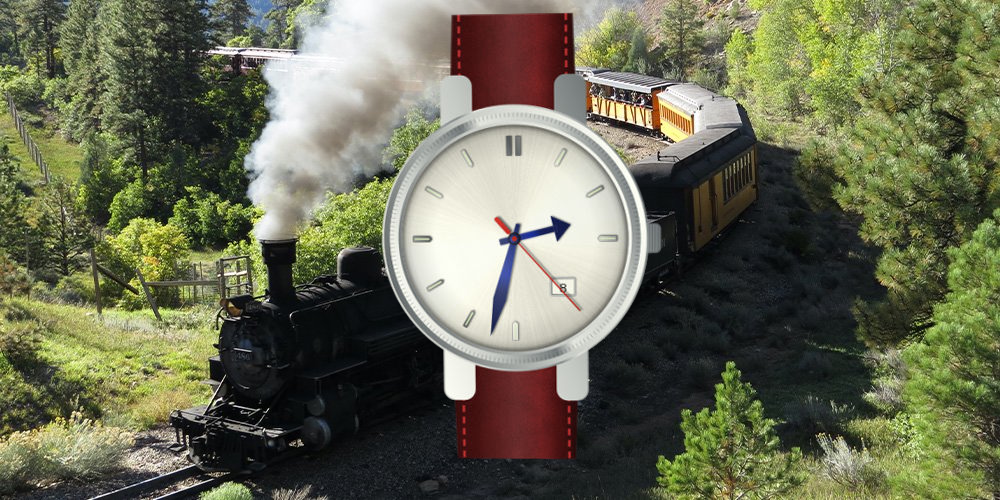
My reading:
2h32m23s
